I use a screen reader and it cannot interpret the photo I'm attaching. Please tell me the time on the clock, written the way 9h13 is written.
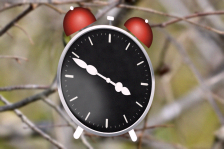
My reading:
3h49
